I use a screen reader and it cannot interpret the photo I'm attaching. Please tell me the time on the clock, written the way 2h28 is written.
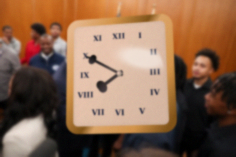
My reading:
7h50
